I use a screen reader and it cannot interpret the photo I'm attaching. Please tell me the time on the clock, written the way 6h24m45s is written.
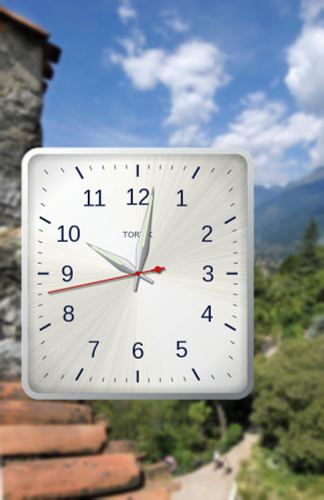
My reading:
10h01m43s
